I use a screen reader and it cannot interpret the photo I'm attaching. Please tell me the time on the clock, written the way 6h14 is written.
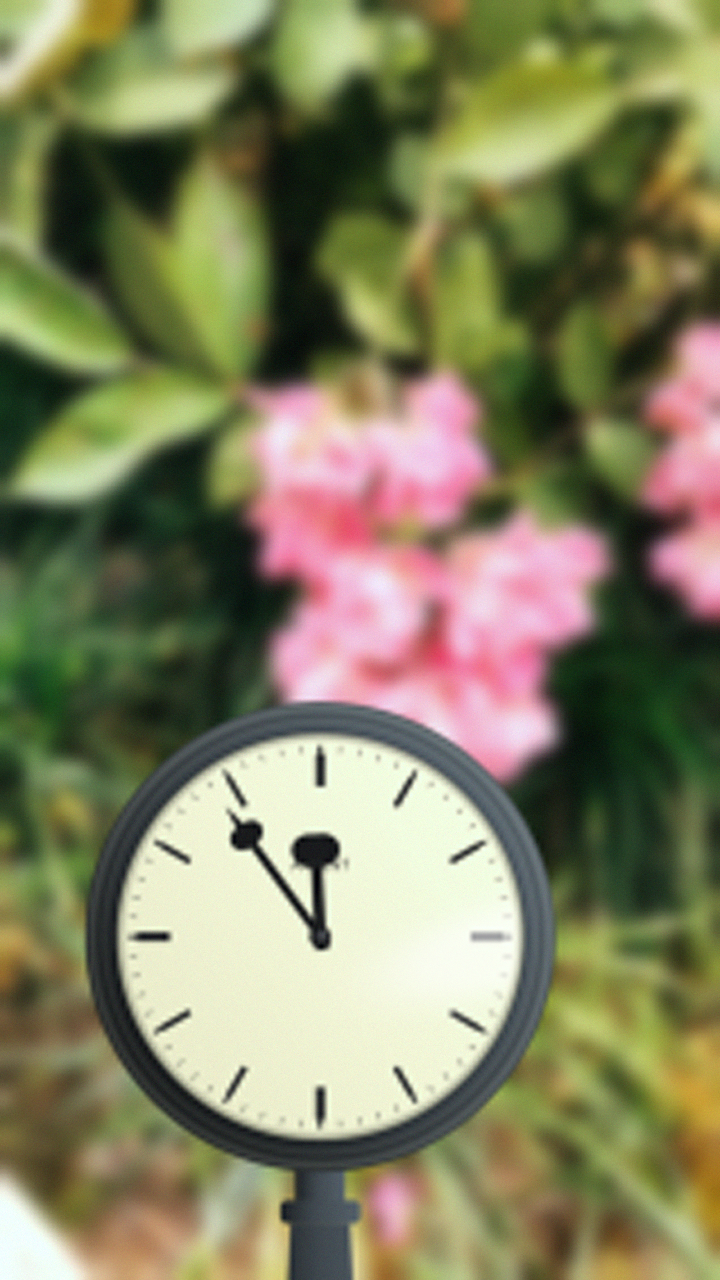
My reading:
11h54
